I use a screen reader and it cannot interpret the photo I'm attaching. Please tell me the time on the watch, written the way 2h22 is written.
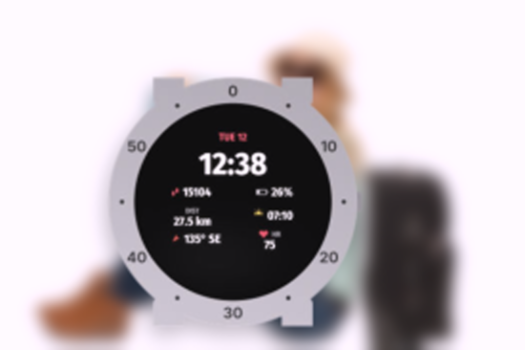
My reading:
12h38
